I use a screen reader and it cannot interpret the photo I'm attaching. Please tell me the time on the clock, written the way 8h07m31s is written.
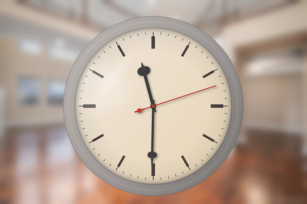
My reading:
11h30m12s
